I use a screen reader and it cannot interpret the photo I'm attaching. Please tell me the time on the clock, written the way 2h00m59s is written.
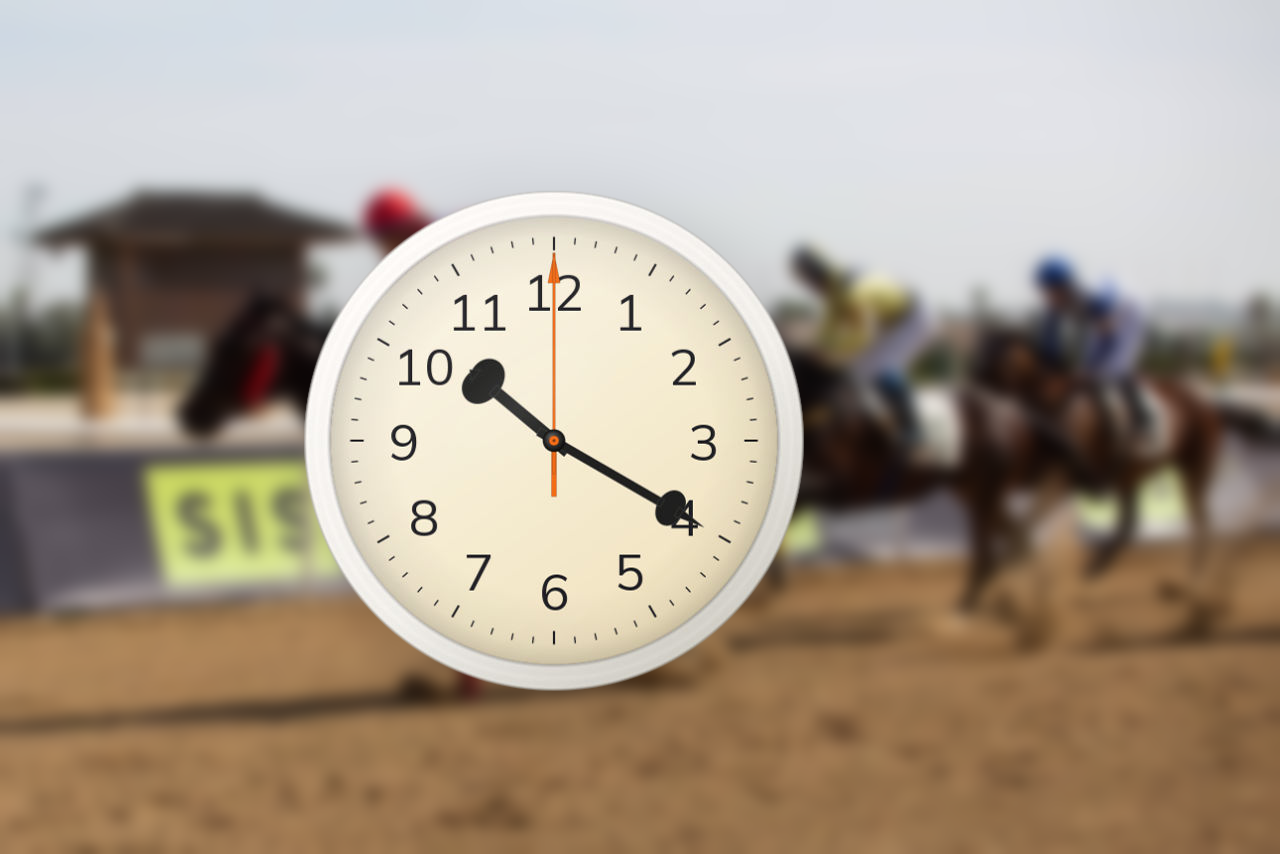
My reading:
10h20m00s
